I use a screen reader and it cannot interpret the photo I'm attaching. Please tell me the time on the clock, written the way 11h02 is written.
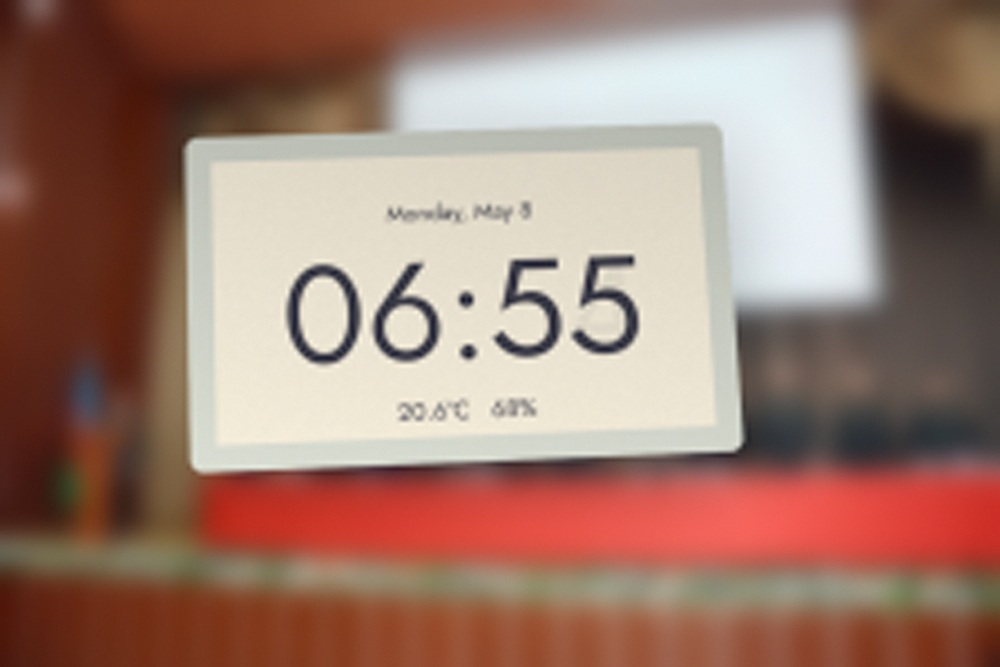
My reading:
6h55
